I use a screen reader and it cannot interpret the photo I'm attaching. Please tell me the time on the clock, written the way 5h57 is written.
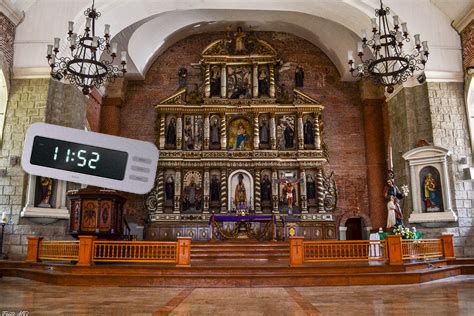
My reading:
11h52
